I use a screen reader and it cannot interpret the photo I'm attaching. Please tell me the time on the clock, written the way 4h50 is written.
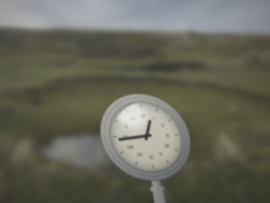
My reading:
12h44
